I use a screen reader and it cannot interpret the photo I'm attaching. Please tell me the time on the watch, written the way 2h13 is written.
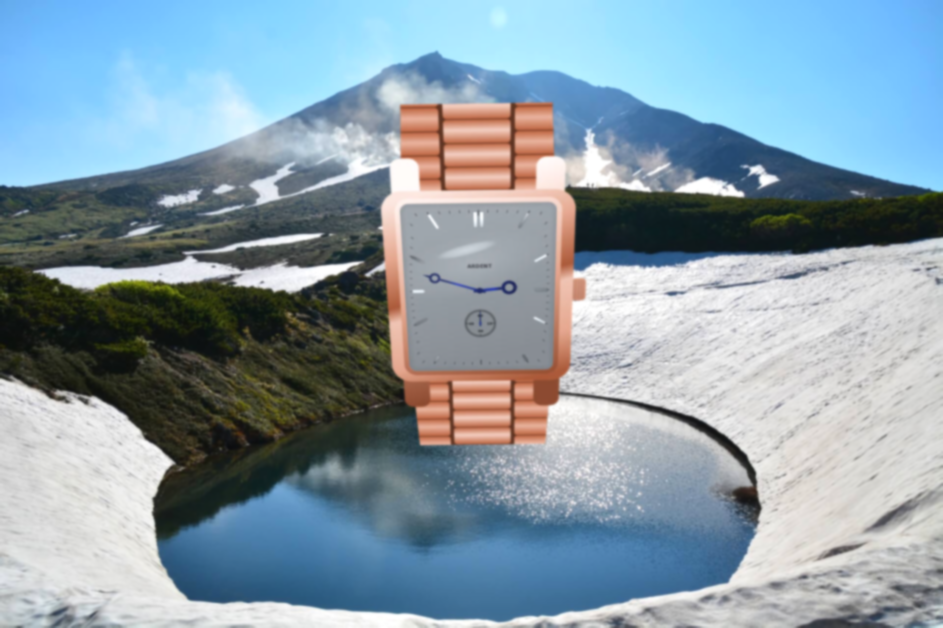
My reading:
2h48
